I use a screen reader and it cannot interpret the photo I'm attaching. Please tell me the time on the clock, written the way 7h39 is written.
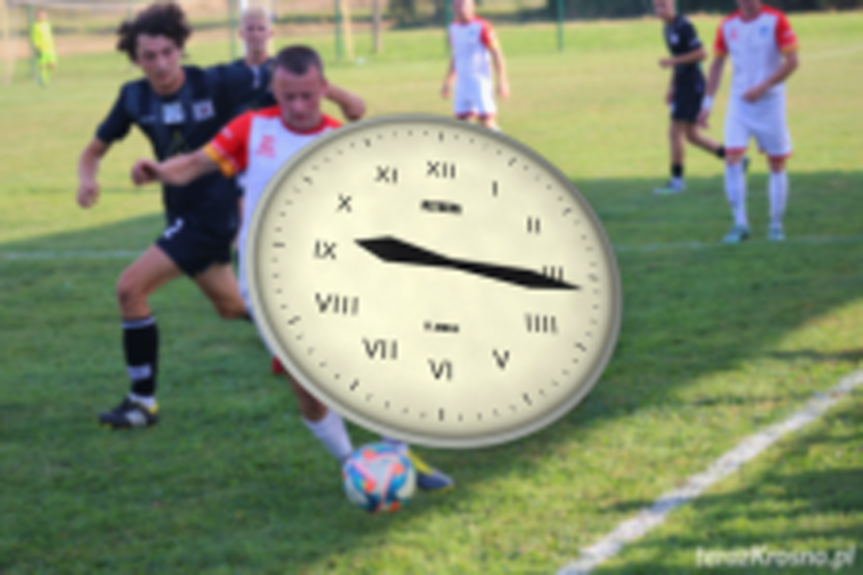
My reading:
9h16
